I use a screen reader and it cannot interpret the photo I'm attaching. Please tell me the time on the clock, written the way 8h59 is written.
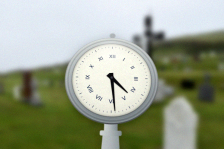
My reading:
4h29
